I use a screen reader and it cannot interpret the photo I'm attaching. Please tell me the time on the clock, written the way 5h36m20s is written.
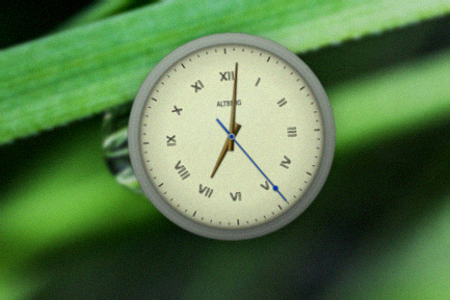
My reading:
7h01m24s
